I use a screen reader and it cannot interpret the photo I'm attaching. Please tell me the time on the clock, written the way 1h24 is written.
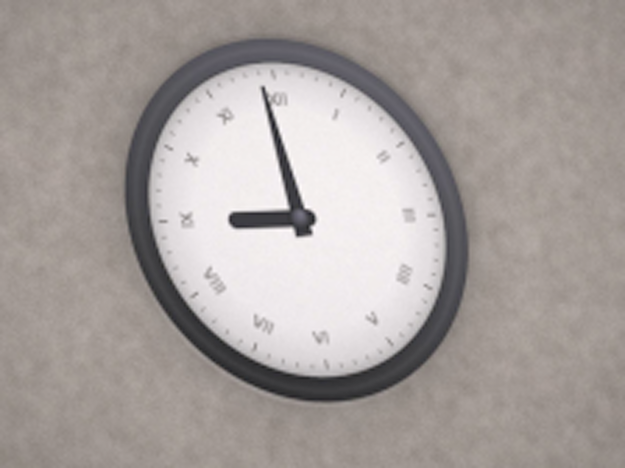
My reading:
8h59
